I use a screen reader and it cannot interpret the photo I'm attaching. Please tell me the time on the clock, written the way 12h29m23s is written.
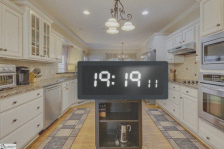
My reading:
19h19m11s
